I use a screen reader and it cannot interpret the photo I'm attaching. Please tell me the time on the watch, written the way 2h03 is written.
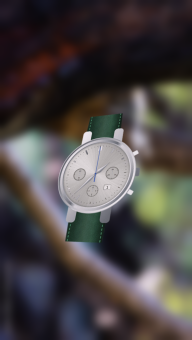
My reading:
1h37
